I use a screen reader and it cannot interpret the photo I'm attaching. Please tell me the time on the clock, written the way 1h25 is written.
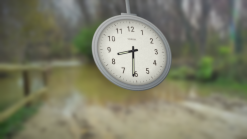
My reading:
8h31
